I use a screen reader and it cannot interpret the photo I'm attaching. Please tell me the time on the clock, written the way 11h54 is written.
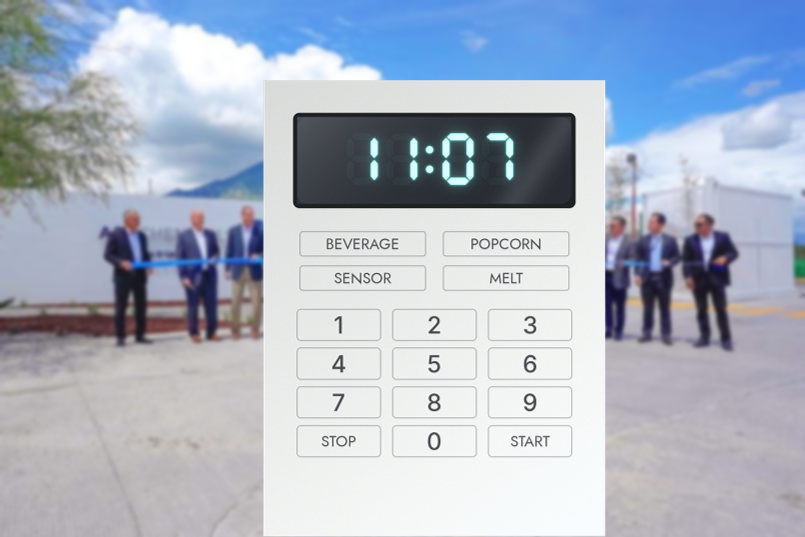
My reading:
11h07
